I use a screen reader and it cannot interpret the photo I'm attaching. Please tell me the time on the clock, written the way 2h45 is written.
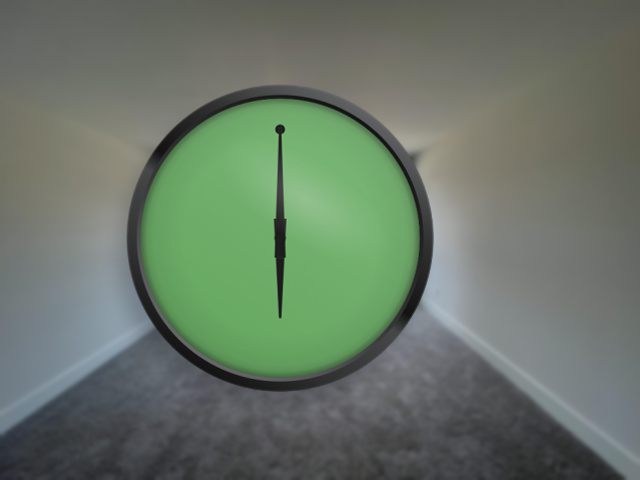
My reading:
6h00
